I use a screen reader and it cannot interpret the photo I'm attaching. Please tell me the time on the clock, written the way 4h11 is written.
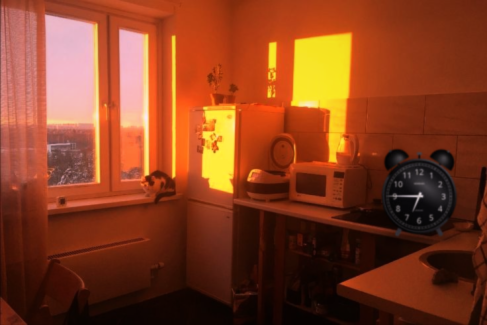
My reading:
6h45
